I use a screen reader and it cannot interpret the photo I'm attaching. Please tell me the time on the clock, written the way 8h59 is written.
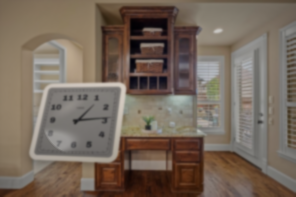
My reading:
1h14
